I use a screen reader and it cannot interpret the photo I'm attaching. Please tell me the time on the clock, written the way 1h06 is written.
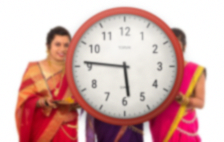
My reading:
5h46
